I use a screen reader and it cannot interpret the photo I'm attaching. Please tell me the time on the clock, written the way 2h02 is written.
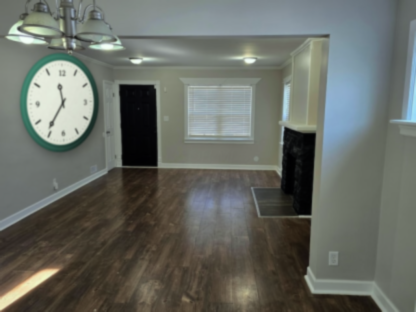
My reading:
11h36
